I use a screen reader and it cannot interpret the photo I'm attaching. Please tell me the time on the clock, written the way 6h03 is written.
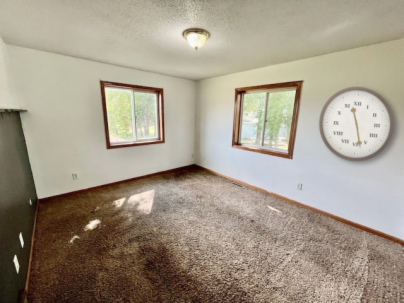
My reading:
11h28
